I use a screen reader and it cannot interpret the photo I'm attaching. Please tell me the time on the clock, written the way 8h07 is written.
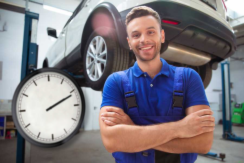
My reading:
2h11
